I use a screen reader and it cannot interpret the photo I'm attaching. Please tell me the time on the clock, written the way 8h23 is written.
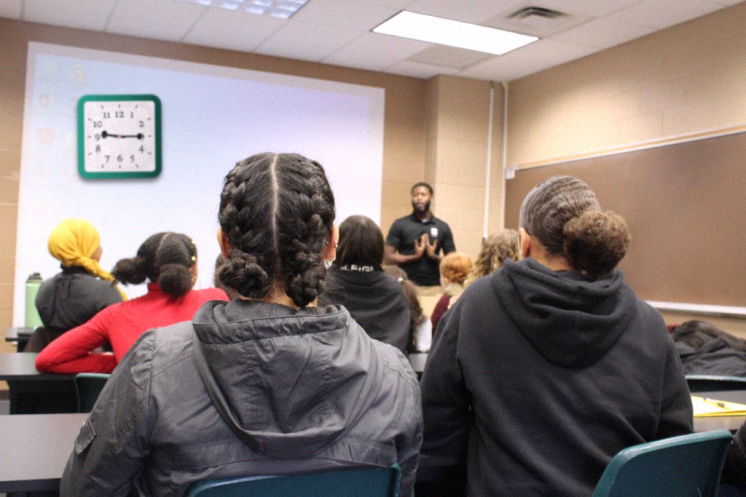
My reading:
9h15
